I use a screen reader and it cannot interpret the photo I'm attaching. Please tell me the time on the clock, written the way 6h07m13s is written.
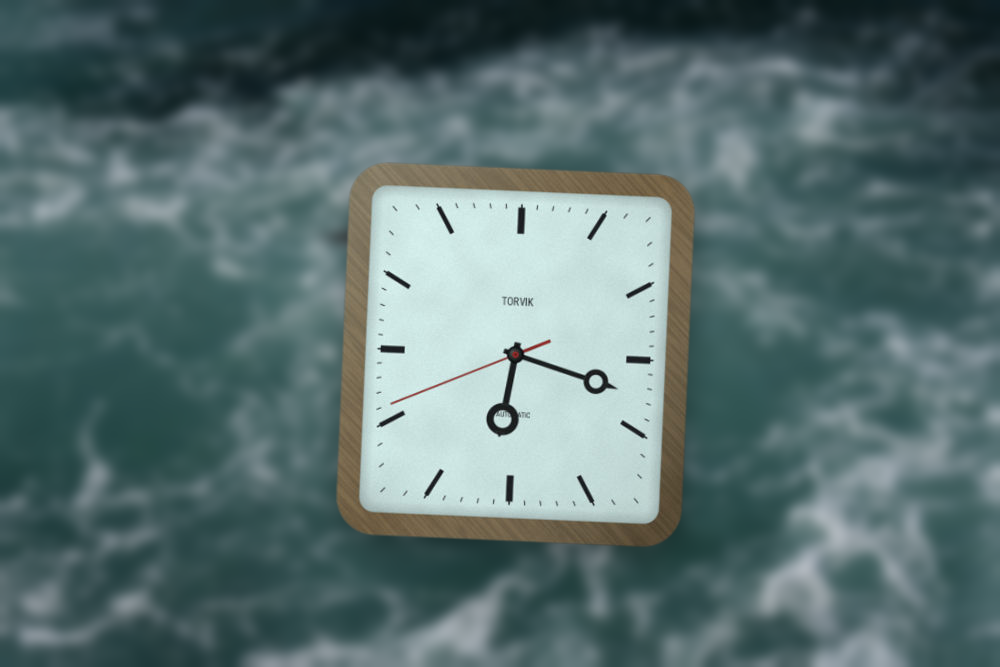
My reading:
6h17m41s
